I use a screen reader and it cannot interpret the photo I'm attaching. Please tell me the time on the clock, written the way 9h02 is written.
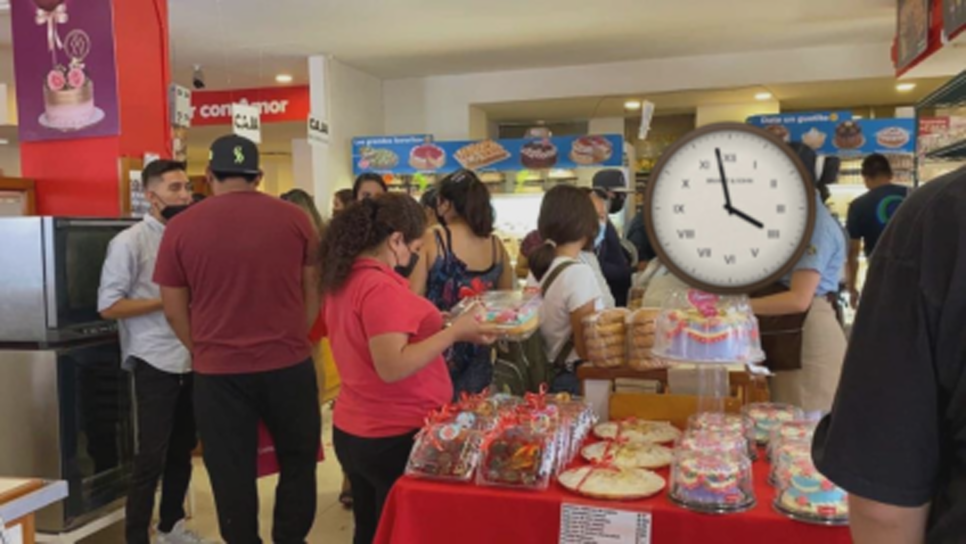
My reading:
3h58
